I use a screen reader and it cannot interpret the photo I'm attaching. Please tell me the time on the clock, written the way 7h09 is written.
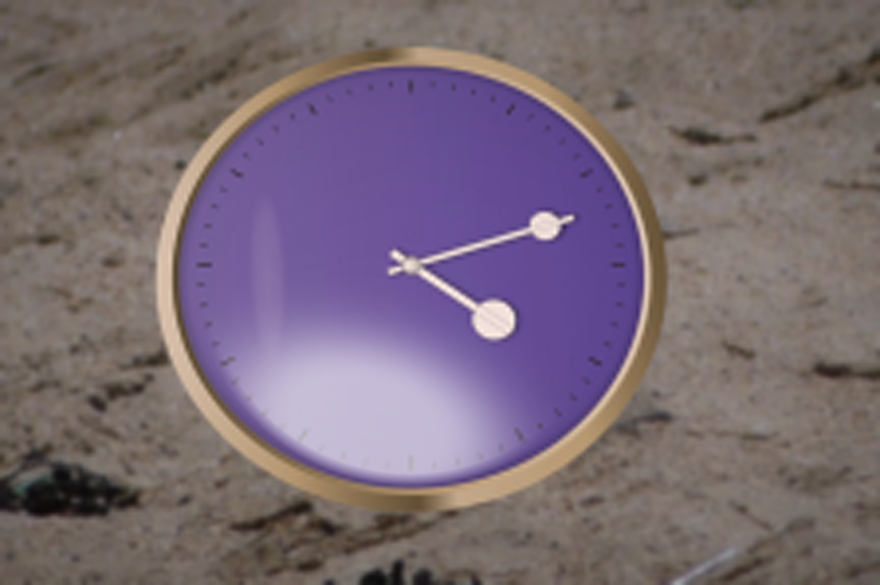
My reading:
4h12
